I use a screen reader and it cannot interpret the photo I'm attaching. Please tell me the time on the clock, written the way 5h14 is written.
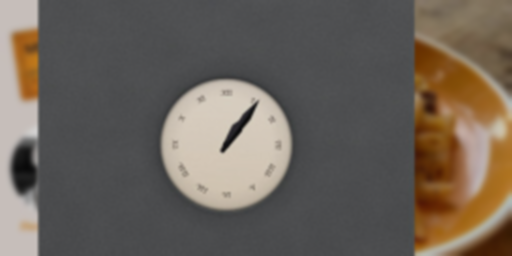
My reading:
1h06
